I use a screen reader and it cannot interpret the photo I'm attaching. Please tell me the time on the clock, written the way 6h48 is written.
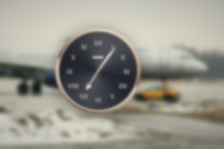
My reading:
7h06
